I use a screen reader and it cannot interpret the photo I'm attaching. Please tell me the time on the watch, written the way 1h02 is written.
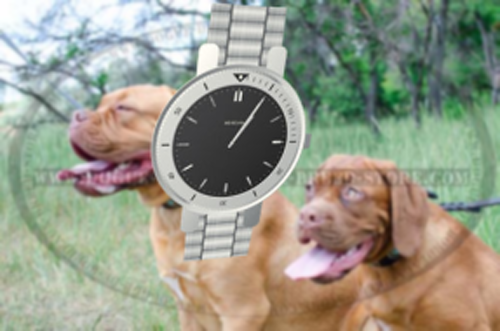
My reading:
1h05
